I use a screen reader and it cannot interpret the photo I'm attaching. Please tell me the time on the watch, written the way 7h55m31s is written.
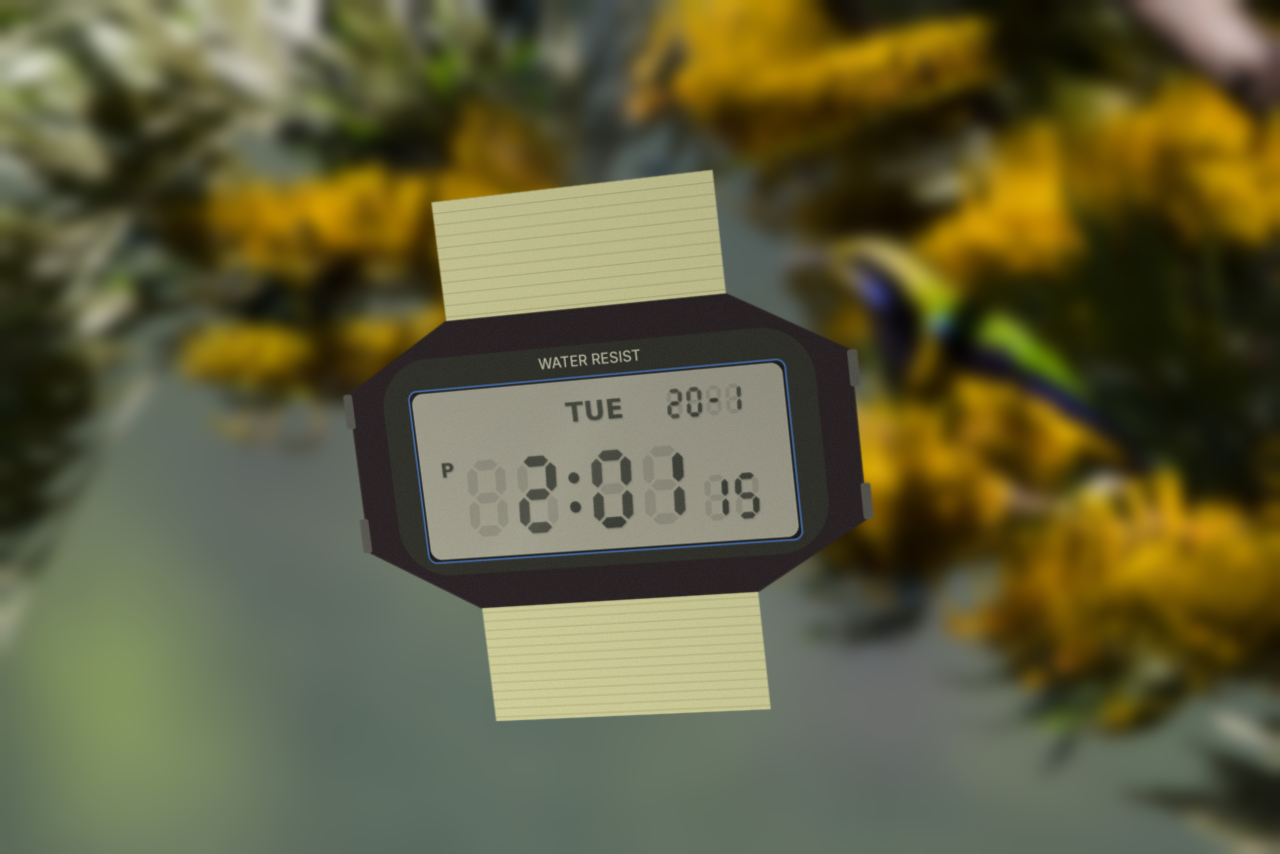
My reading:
2h01m15s
